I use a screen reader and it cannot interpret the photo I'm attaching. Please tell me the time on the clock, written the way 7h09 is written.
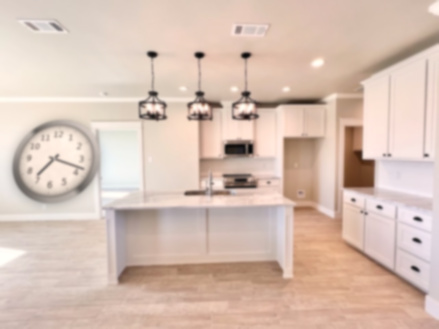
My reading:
7h18
